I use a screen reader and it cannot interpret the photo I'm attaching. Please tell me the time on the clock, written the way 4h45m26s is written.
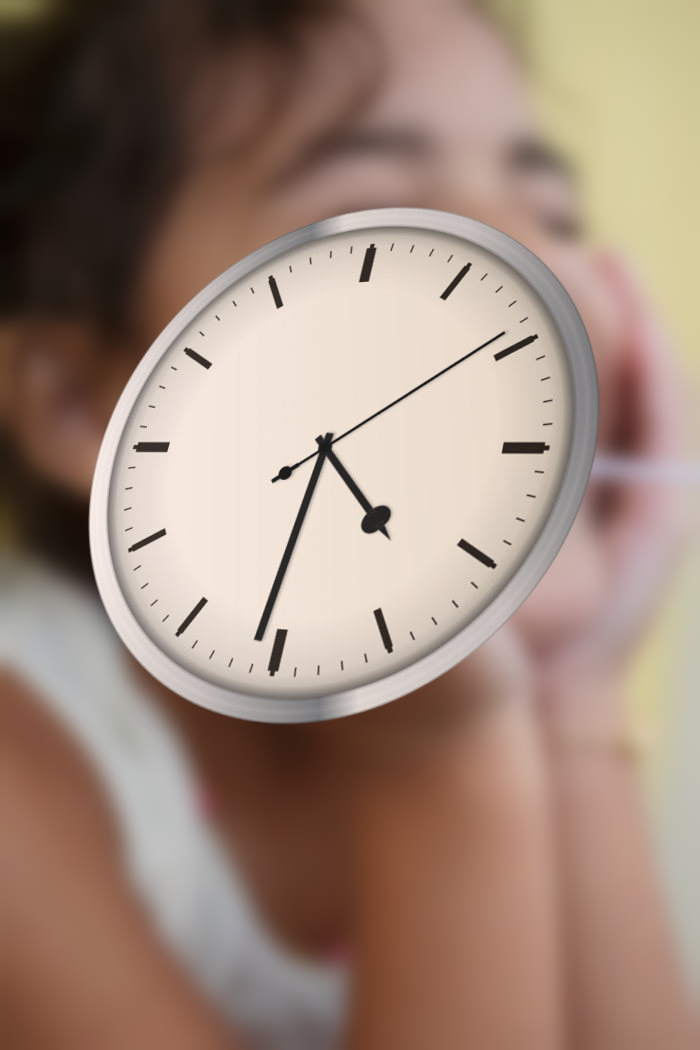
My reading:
4h31m09s
